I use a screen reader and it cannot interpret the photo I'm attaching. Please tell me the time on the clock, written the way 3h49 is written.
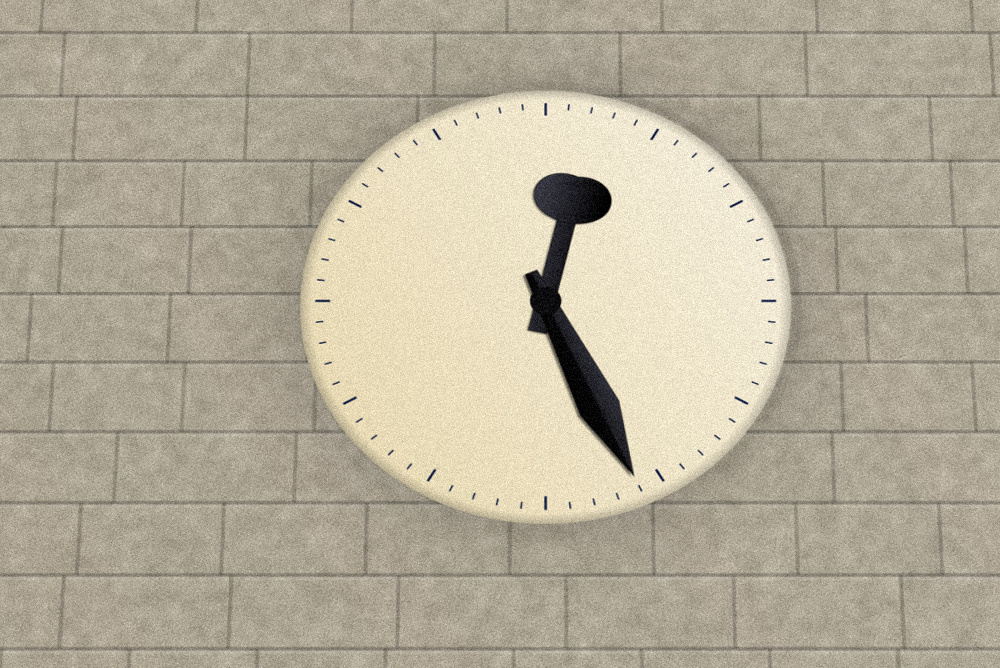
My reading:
12h26
